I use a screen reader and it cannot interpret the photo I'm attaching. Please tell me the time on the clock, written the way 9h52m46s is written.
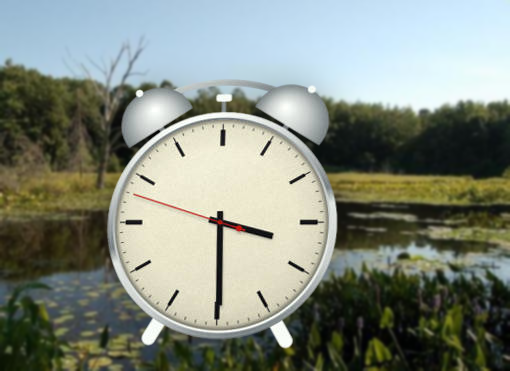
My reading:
3h29m48s
